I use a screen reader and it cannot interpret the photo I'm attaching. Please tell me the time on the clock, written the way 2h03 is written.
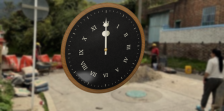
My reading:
12h00
